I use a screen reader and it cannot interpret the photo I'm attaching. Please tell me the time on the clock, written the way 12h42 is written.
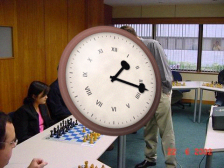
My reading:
1h17
